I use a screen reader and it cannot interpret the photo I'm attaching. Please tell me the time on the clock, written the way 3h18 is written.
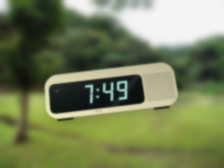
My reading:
7h49
